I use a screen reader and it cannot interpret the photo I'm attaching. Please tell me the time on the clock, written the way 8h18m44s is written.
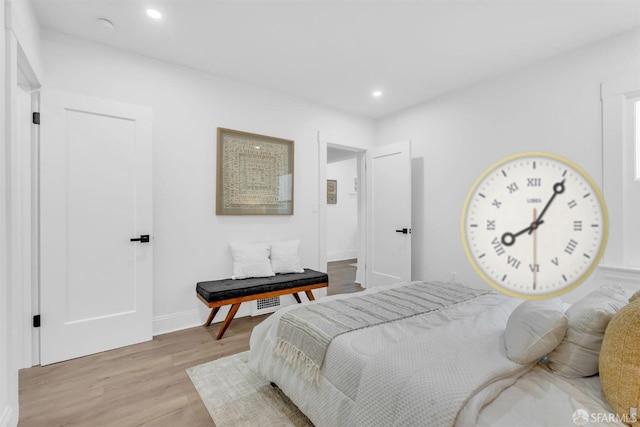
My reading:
8h05m30s
